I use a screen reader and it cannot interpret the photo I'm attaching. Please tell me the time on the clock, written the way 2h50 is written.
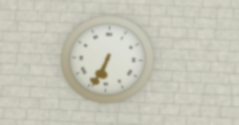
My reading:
6h34
